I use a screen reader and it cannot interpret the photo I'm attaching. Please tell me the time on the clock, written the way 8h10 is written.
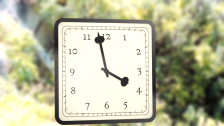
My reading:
3h58
